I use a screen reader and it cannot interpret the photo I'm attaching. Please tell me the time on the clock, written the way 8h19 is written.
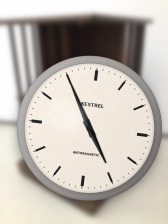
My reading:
4h55
